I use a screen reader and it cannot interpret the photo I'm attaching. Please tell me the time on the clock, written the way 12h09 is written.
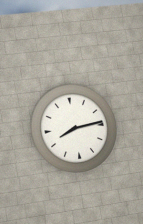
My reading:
8h14
